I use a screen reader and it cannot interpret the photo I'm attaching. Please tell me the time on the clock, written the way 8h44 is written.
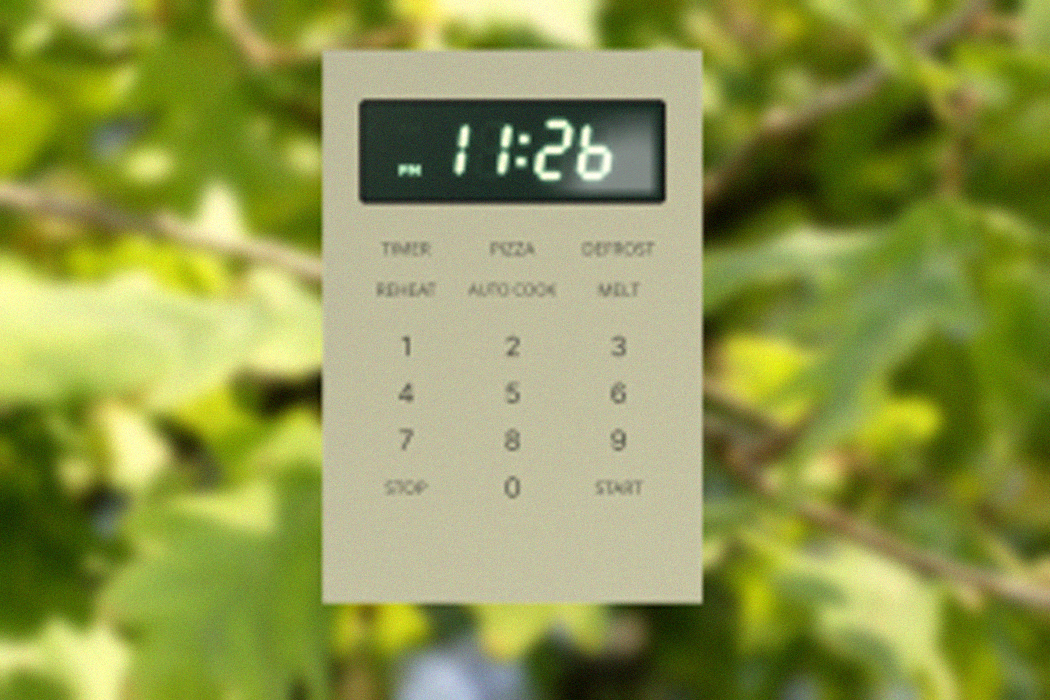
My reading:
11h26
